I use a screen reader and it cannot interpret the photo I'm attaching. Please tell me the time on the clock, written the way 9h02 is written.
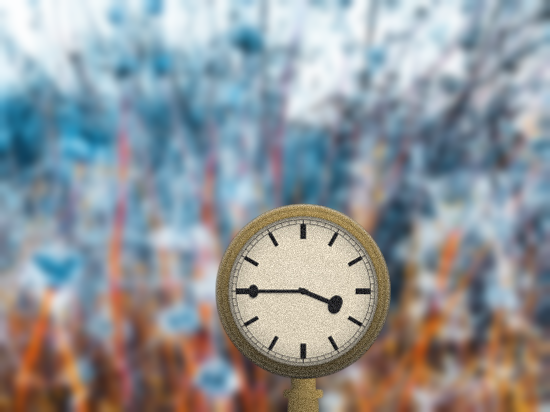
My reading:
3h45
